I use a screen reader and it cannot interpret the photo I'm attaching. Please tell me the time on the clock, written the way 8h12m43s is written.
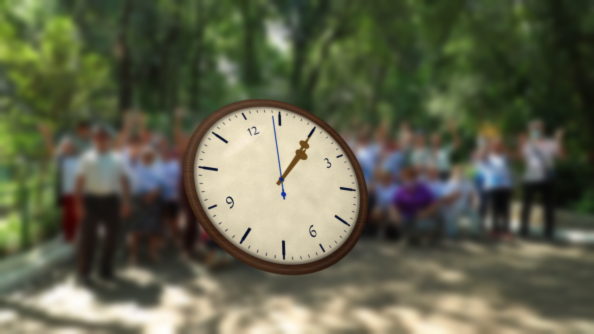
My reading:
2h10m04s
